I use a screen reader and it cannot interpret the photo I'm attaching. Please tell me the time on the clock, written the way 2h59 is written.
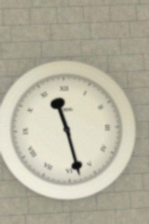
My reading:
11h28
